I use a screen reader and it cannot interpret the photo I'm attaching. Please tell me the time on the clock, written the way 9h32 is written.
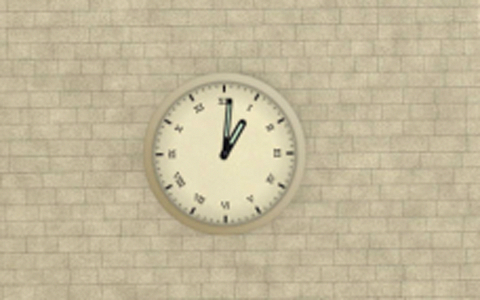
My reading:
1h01
